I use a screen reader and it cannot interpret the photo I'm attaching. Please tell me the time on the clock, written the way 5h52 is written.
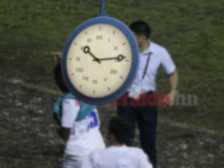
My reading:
10h14
